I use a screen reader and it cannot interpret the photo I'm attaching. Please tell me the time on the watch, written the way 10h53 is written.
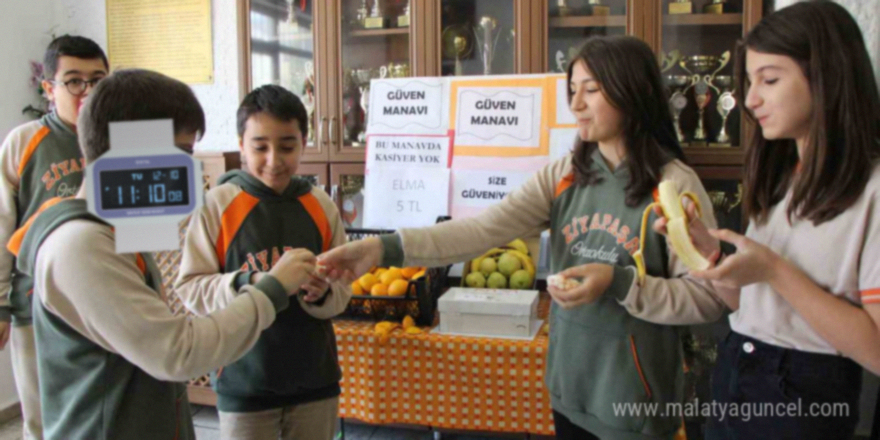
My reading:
11h10
